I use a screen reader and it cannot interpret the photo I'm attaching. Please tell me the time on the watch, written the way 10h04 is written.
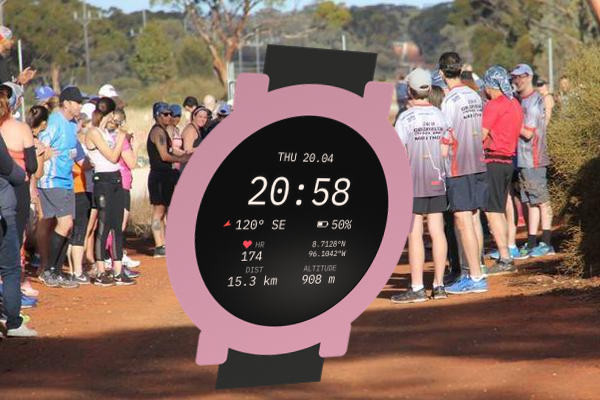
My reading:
20h58
